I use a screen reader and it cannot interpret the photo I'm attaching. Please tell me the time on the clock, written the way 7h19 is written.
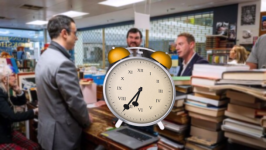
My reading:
6h36
